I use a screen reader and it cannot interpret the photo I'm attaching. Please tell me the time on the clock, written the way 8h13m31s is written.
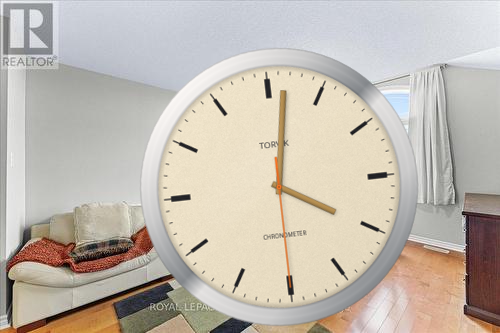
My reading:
4h01m30s
